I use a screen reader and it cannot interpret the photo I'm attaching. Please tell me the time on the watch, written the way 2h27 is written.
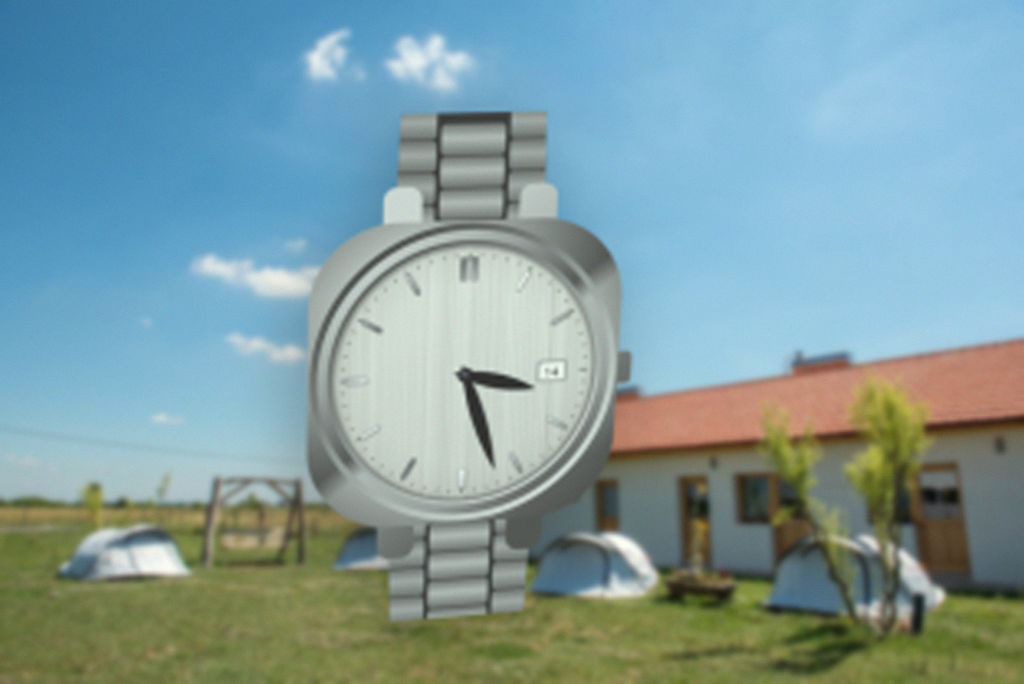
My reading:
3h27
